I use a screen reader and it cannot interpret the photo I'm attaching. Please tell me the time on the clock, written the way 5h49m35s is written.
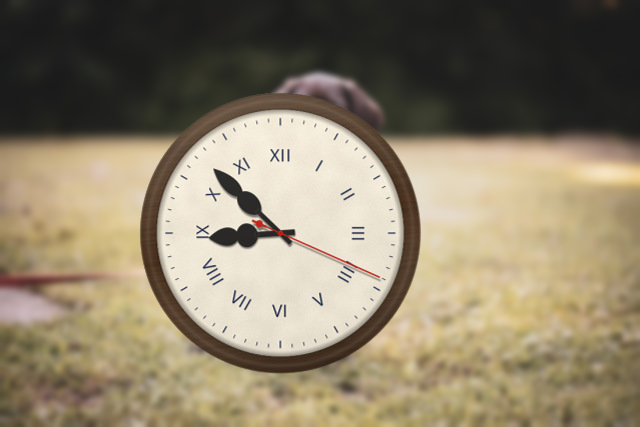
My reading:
8h52m19s
